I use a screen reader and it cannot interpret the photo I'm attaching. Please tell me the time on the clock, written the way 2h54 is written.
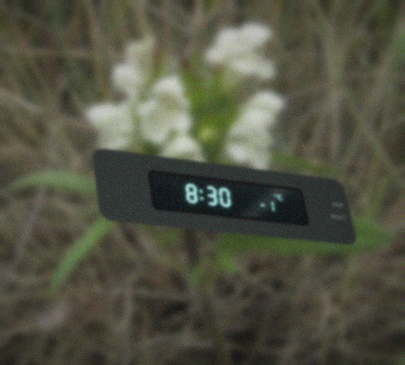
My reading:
8h30
